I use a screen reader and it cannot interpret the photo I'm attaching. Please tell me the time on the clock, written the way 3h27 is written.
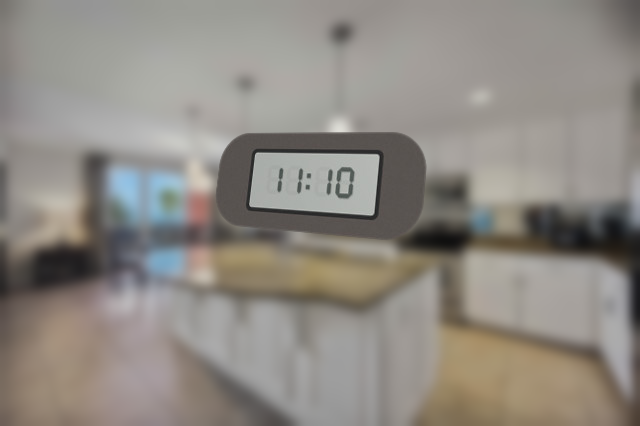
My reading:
11h10
